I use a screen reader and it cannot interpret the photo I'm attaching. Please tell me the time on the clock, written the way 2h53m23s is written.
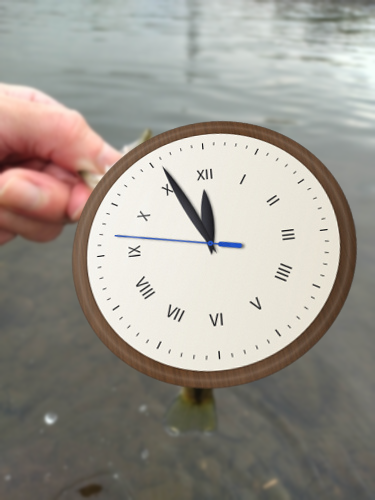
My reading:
11h55m47s
